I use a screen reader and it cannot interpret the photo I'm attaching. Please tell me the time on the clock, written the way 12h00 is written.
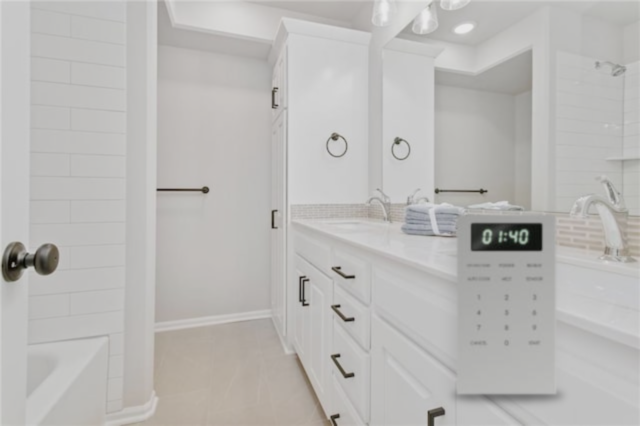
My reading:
1h40
